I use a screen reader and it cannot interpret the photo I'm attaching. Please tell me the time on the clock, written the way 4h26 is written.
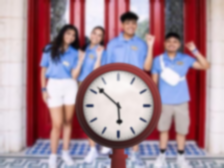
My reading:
5h52
